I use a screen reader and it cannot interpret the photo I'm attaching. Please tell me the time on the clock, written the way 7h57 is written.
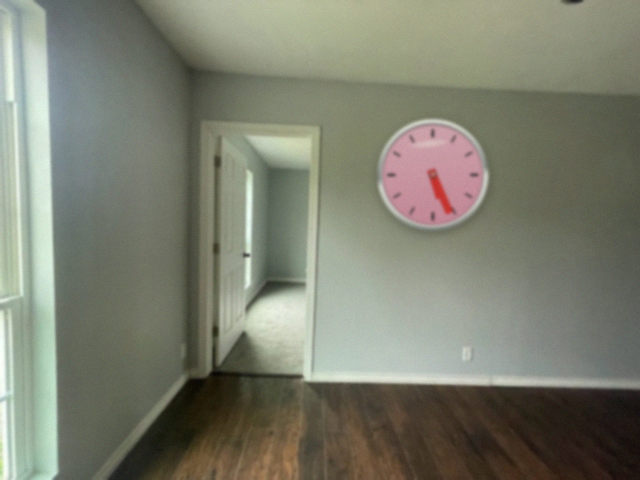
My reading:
5h26
